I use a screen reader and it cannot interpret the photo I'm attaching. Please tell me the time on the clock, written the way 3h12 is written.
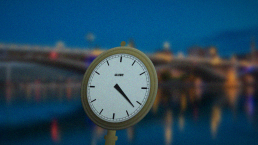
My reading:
4h22
